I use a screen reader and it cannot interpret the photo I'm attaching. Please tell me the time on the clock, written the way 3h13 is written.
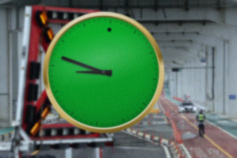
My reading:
8h47
